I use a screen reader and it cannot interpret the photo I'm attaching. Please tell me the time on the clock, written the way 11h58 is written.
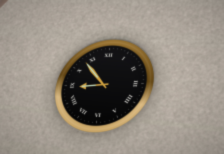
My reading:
8h53
